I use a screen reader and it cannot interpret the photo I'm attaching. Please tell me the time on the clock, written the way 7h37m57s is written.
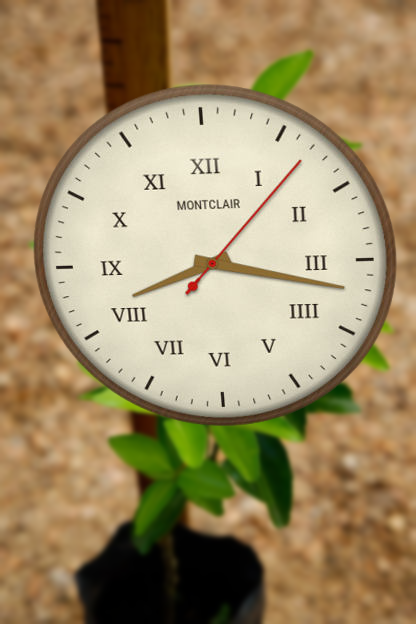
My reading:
8h17m07s
